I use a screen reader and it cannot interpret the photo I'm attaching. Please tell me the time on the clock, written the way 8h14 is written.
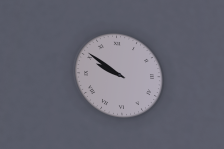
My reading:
9h51
